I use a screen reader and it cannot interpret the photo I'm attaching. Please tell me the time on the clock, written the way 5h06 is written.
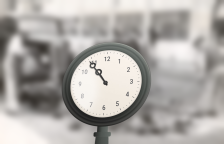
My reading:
10h54
